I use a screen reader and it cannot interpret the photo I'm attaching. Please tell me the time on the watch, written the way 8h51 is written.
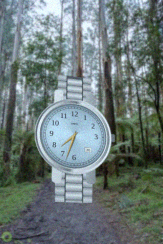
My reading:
7h33
